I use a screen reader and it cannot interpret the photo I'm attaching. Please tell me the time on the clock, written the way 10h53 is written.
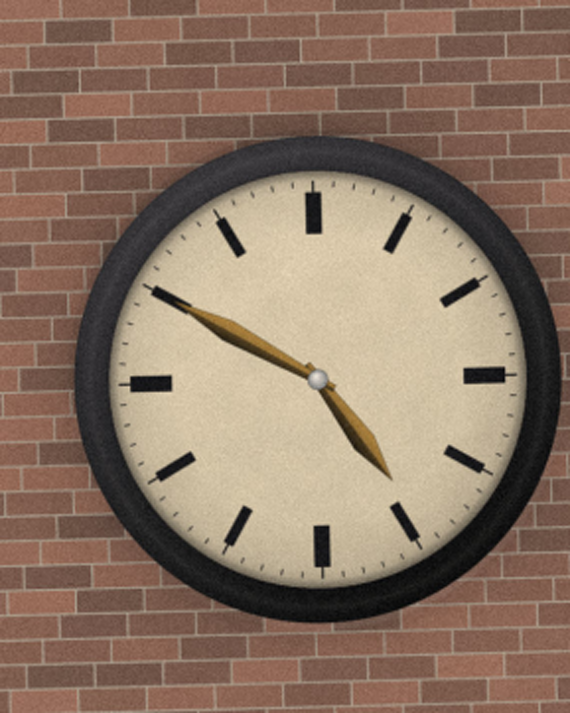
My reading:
4h50
